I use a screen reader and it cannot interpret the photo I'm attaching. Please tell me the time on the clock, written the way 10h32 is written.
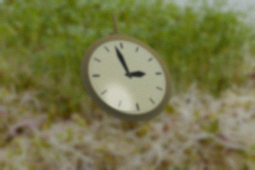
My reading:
2h58
